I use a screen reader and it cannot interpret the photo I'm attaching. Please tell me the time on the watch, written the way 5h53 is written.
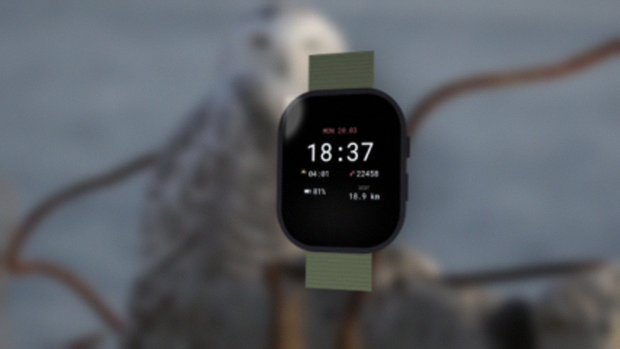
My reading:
18h37
